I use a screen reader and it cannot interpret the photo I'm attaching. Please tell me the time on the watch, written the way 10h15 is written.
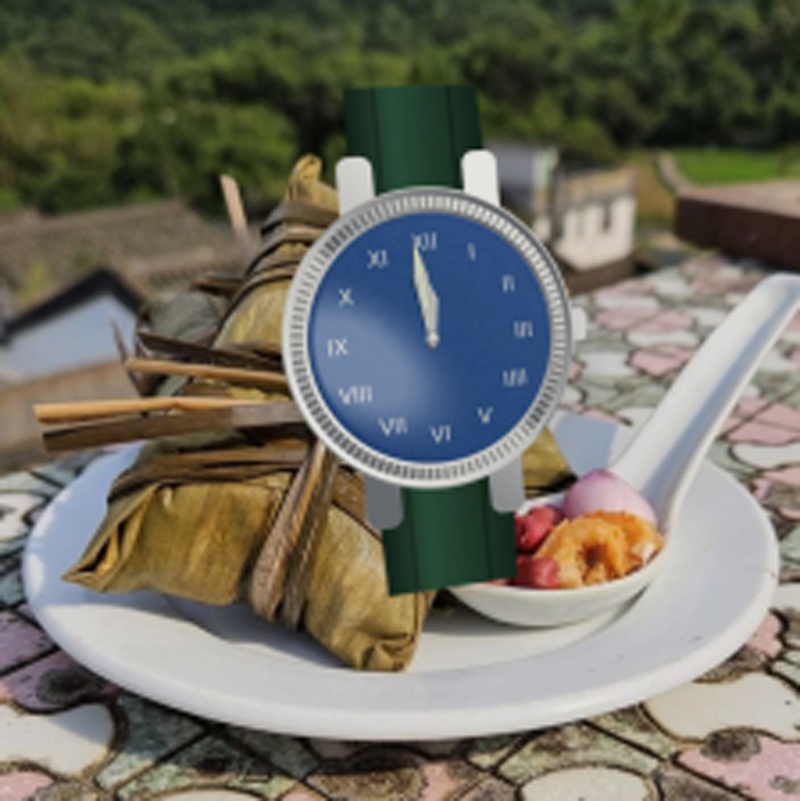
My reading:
11h59
